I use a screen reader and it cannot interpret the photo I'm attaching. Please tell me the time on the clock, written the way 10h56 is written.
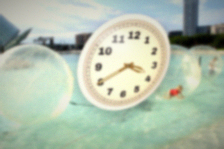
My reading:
3h40
